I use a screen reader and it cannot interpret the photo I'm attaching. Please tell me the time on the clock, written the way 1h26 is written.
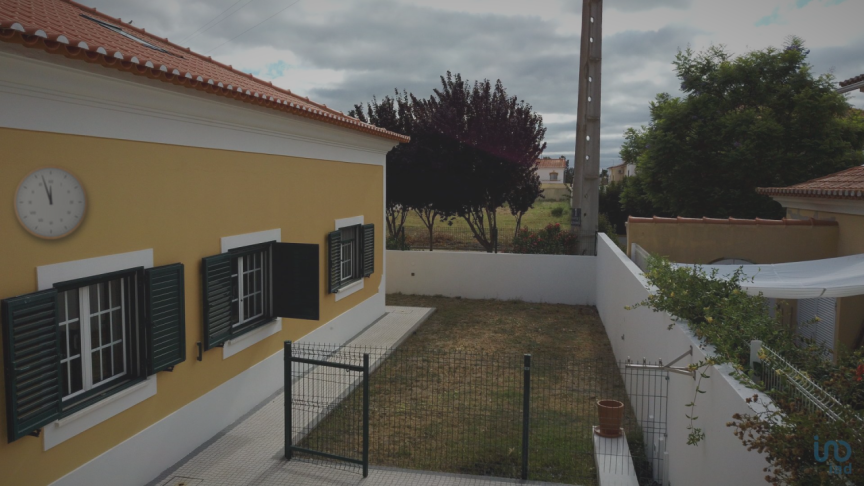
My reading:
11h57
